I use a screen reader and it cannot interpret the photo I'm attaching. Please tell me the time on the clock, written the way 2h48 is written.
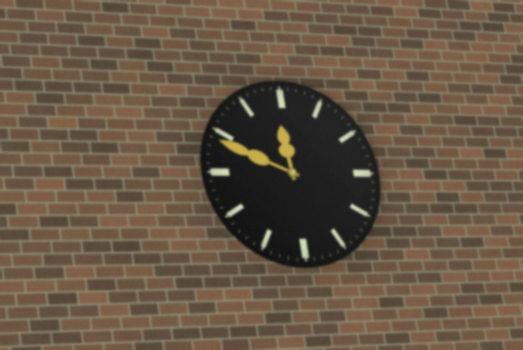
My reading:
11h49
